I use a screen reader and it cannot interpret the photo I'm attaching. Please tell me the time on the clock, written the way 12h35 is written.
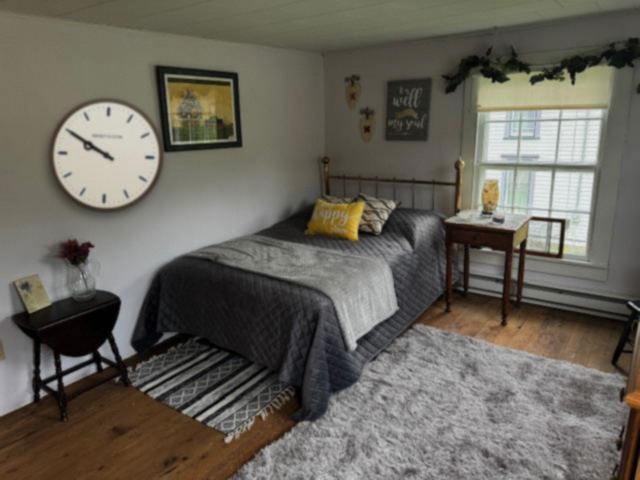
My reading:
9h50
